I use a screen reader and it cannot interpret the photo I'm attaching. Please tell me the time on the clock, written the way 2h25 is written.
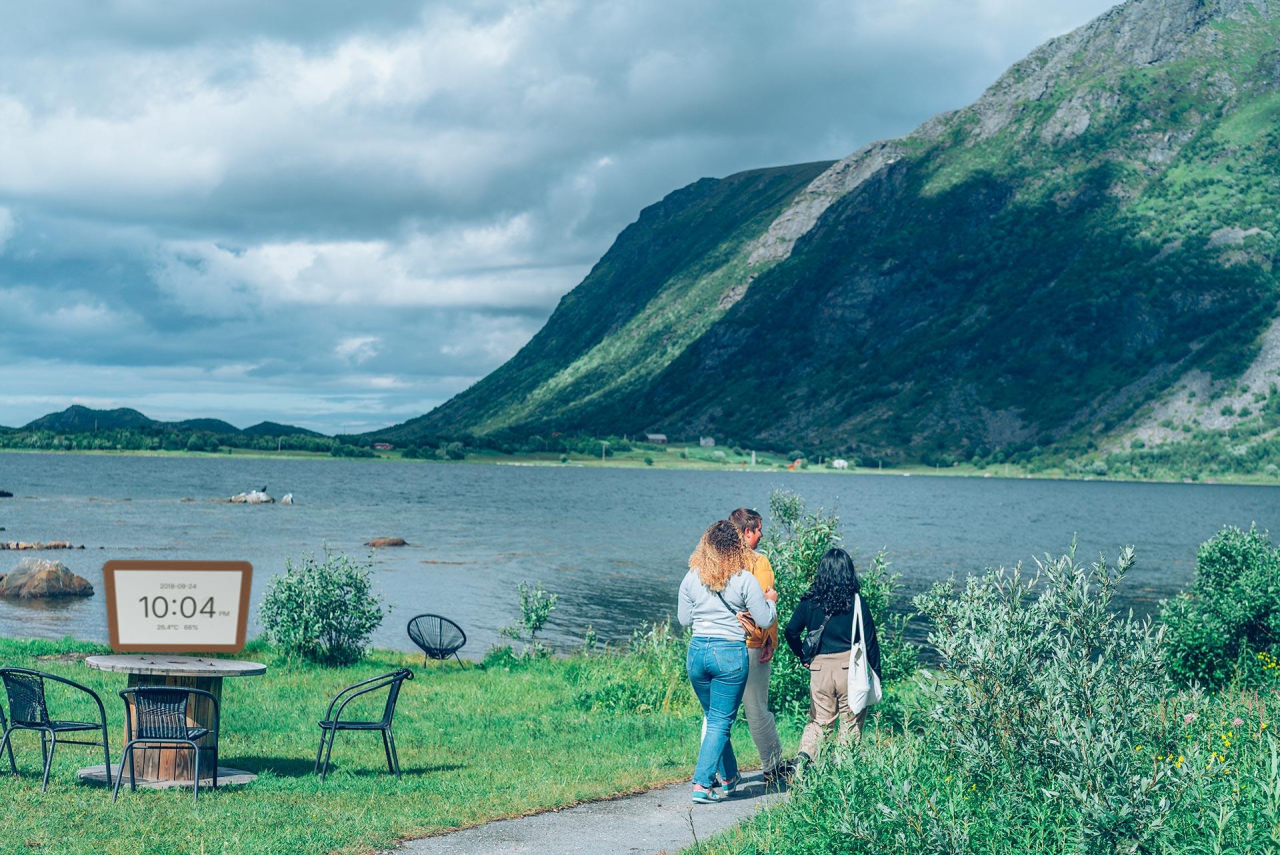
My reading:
10h04
